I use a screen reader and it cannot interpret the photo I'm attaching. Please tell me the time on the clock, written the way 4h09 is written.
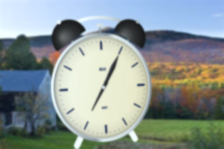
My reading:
7h05
